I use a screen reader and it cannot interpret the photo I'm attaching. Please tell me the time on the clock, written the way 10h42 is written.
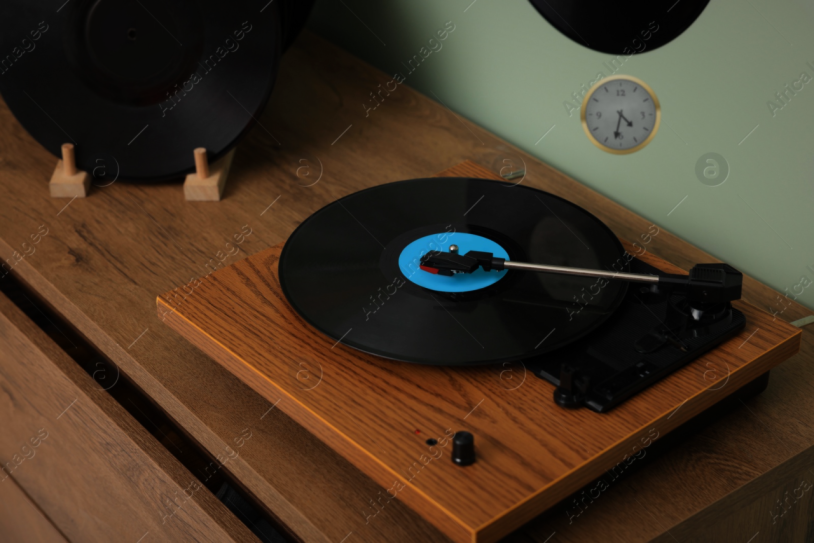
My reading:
4h32
